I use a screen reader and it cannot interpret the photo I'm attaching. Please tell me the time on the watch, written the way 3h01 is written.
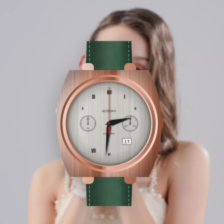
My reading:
2h31
